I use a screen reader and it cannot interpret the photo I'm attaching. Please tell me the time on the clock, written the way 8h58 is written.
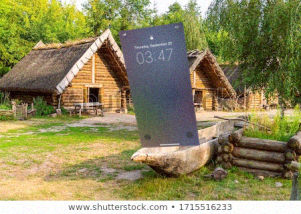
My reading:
3h47
